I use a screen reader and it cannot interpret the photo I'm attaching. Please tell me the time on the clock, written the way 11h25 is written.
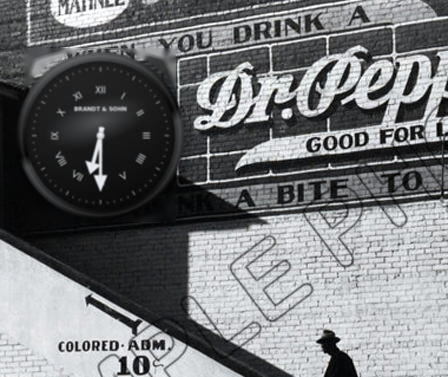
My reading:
6h30
